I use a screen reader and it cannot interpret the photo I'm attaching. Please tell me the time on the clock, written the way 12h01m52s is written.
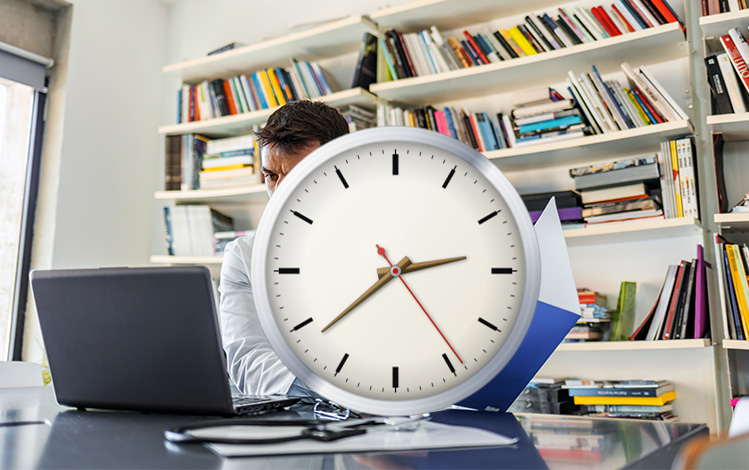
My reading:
2h38m24s
